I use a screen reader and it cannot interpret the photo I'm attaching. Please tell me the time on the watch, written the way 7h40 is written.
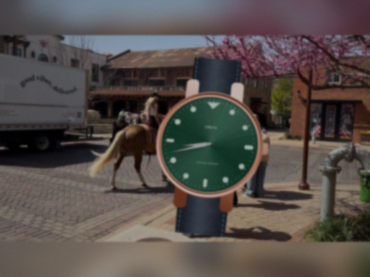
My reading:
8h42
